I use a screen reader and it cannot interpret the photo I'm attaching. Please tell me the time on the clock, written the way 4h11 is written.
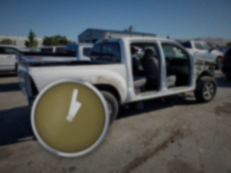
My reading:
1h02
